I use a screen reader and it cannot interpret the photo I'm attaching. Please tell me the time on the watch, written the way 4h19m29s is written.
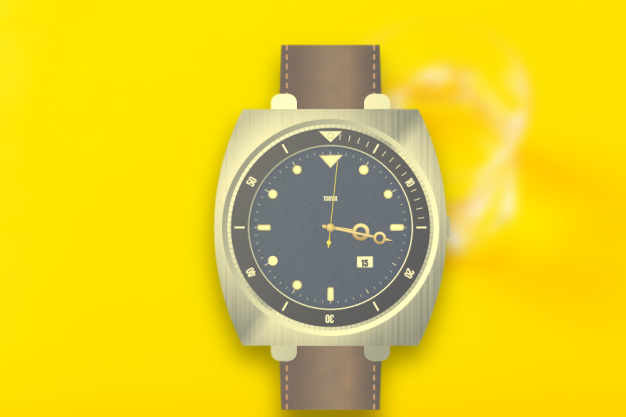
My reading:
3h17m01s
